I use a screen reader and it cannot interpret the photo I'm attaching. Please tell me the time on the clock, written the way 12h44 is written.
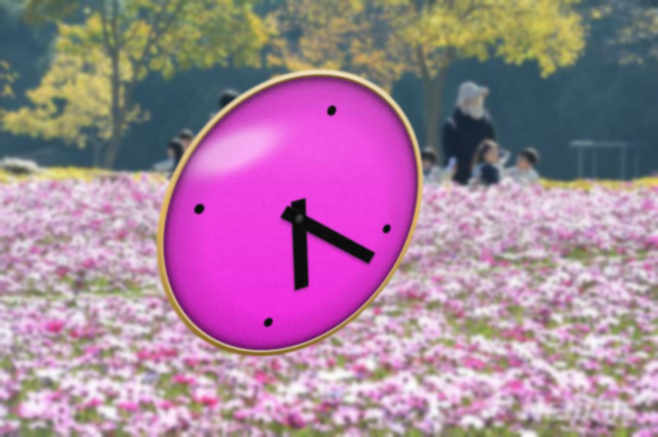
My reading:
5h18
